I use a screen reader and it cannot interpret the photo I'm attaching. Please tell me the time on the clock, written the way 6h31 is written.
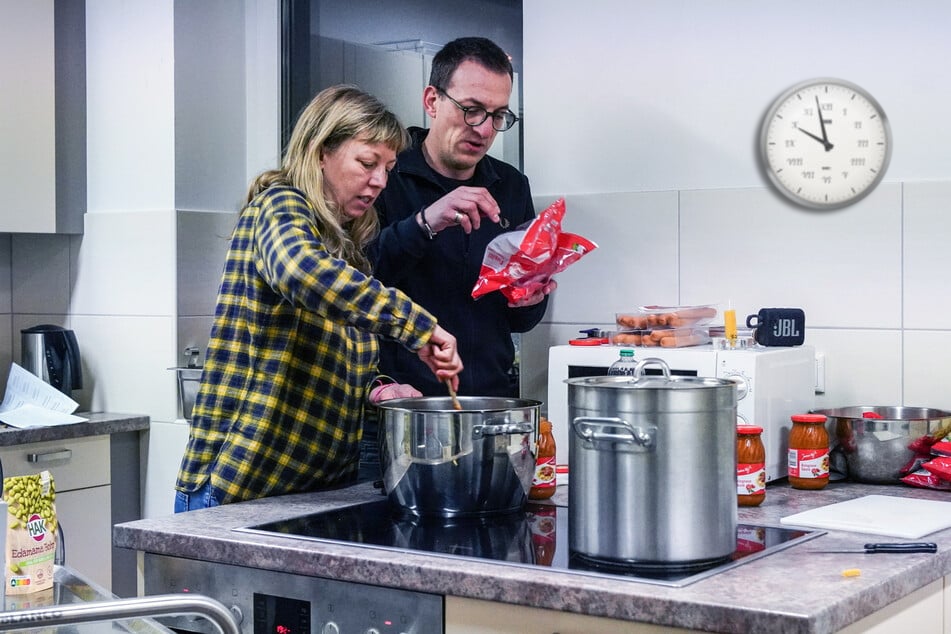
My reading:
9h58
